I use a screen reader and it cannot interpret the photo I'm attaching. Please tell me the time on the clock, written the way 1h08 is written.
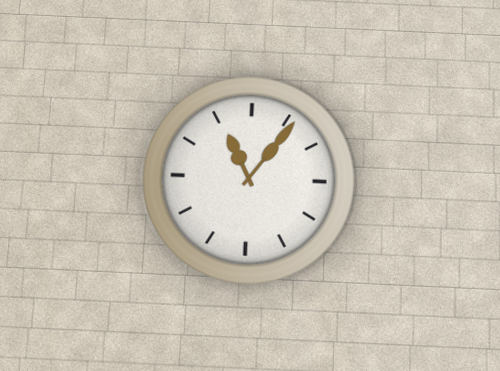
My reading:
11h06
